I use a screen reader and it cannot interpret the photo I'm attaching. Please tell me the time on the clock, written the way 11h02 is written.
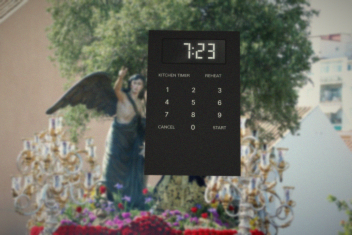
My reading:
7h23
